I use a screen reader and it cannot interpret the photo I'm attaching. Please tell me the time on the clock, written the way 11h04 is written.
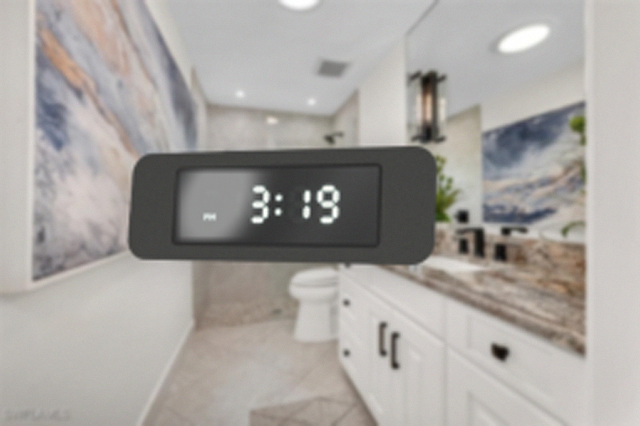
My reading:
3h19
